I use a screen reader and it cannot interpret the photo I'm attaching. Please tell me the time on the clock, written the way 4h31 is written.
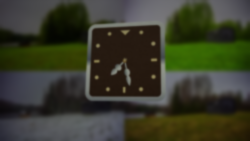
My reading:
7h28
